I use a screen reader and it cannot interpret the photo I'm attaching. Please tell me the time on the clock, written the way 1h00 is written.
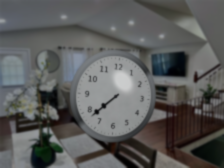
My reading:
7h38
